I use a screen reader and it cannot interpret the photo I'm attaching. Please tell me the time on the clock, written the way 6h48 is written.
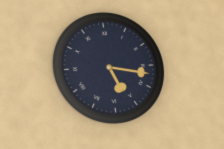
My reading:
5h17
